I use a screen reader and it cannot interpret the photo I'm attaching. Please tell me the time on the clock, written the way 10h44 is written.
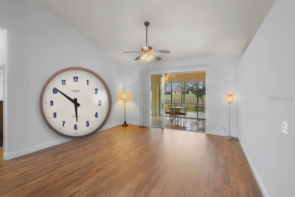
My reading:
5h51
